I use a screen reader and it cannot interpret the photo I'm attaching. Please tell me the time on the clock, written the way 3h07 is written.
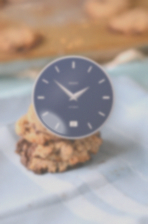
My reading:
1h52
